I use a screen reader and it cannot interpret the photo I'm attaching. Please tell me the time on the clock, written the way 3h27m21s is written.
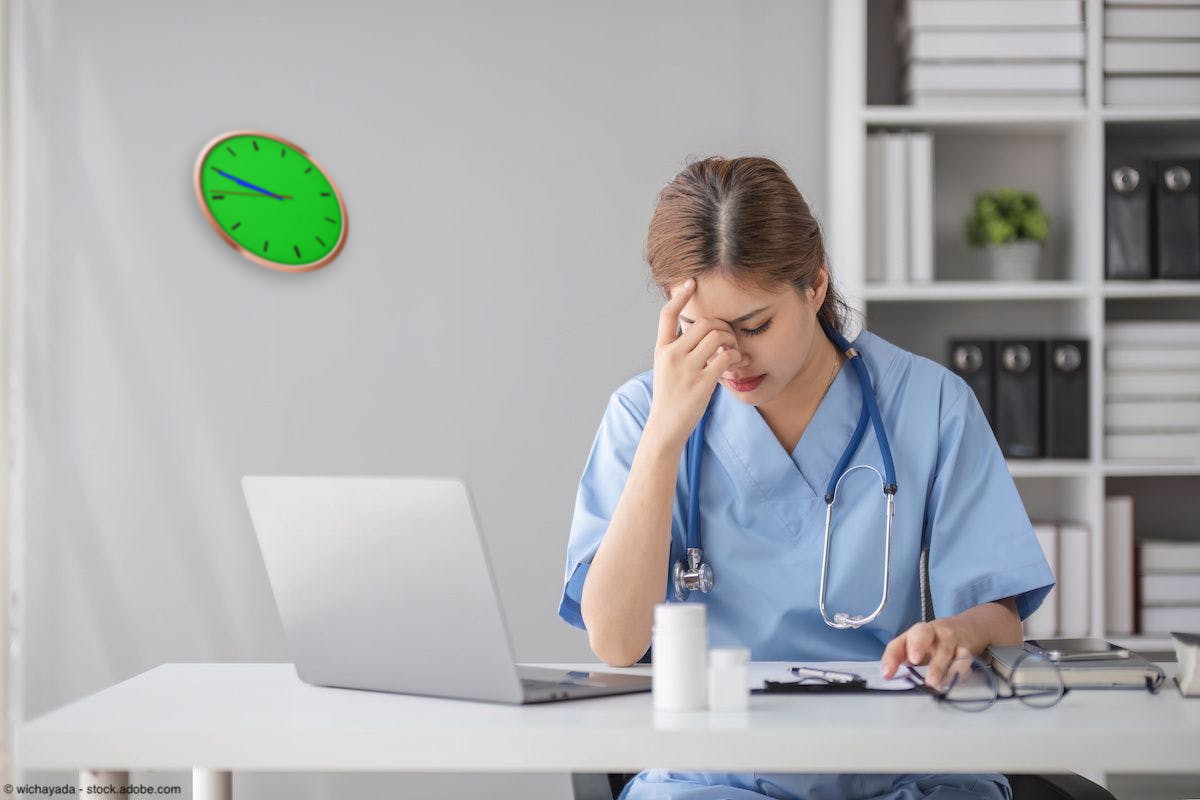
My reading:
9h49m46s
